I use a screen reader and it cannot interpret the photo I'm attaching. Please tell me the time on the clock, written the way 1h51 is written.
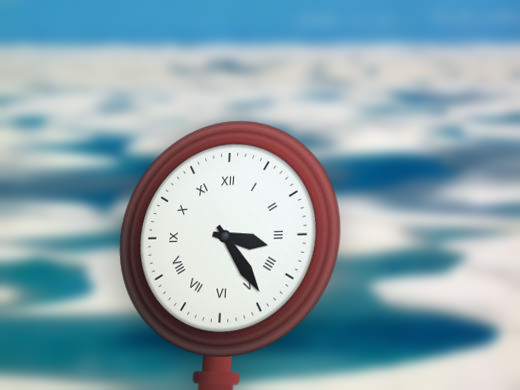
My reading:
3h24
